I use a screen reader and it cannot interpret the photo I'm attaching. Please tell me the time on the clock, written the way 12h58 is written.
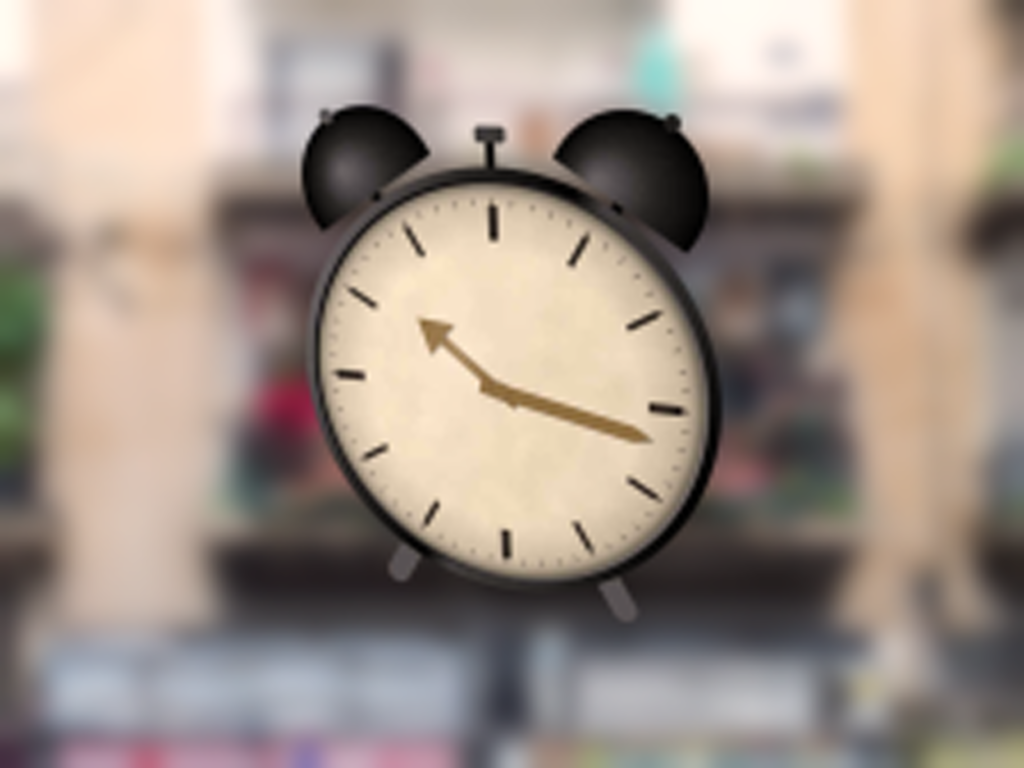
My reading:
10h17
